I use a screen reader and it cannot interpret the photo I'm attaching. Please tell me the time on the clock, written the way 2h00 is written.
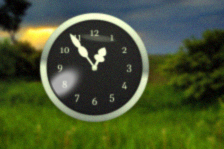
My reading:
12h54
